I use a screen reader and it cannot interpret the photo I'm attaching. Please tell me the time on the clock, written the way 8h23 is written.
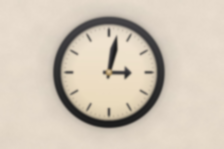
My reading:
3h02
